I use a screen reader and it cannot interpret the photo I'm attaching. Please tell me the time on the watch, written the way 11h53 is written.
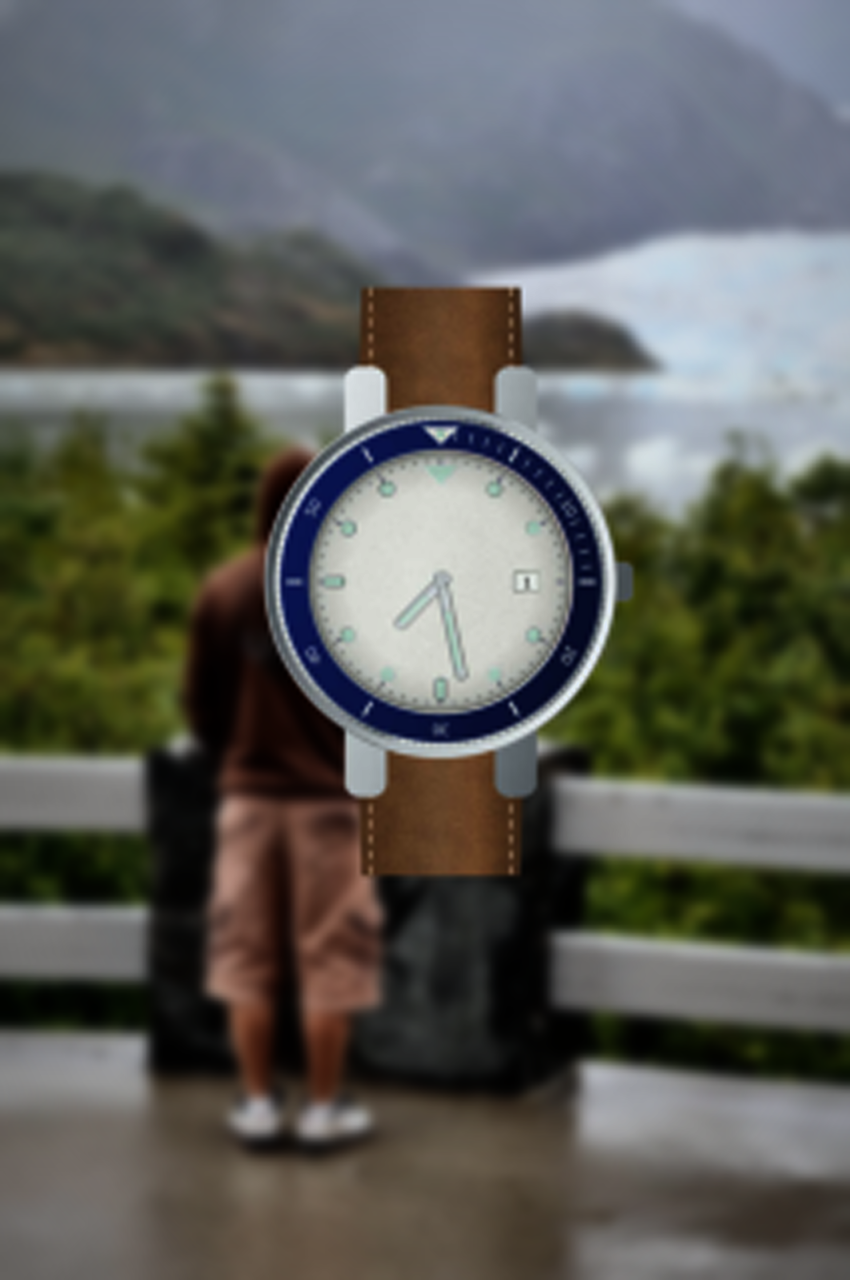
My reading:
7h28
